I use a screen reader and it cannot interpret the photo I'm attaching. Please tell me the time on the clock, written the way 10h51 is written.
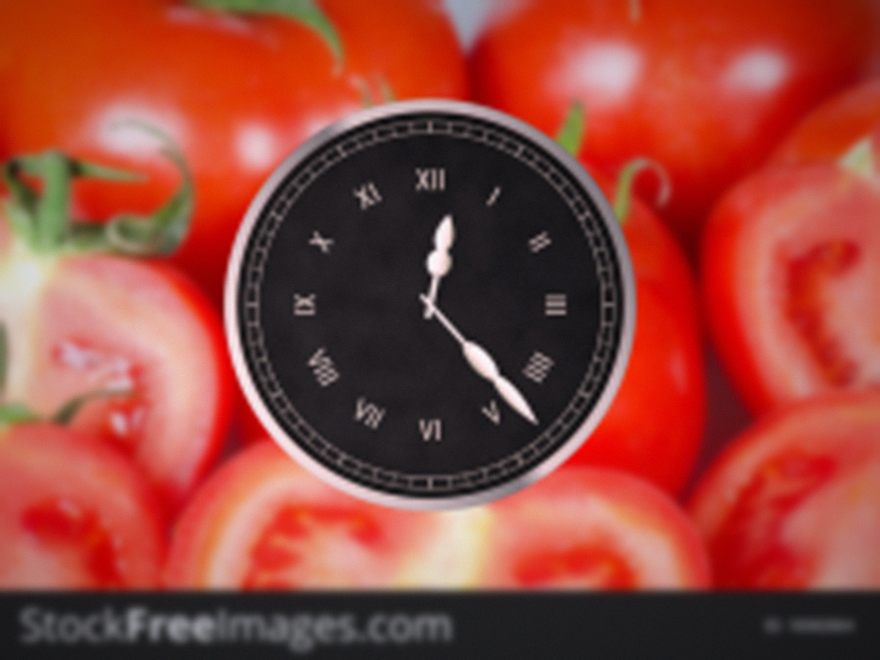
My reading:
12h23
